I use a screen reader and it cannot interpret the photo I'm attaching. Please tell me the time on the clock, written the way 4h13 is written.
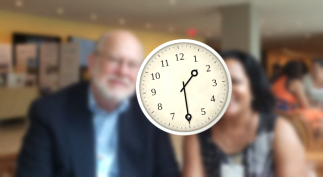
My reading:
1h30
